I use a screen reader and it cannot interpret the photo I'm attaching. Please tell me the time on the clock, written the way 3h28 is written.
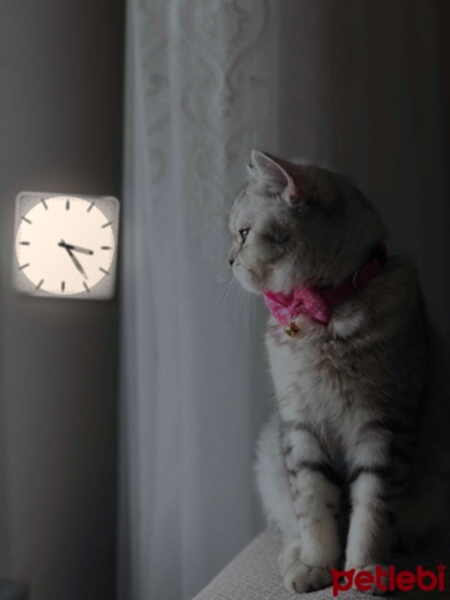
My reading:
3h24
